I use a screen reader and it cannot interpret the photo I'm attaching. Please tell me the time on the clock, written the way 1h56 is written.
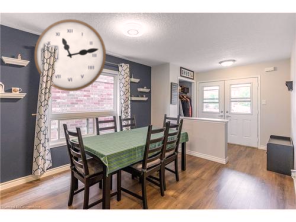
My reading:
11h13
